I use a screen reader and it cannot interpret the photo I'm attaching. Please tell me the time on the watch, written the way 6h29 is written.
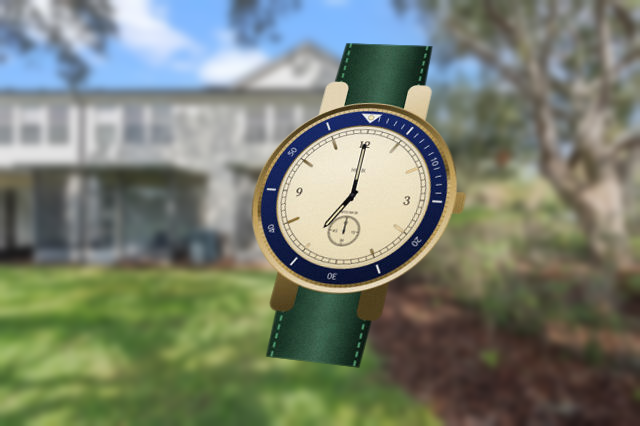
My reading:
7h00
